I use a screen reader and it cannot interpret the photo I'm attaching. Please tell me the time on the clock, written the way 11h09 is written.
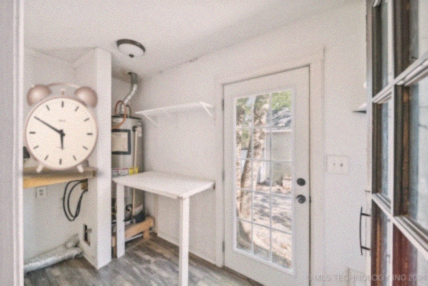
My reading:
5h50
